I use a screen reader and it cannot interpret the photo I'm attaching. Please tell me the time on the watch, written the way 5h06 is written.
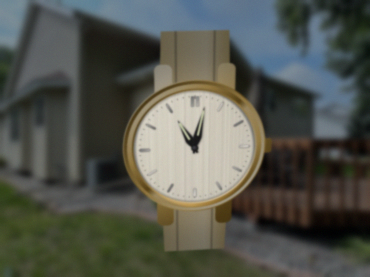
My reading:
11h02
